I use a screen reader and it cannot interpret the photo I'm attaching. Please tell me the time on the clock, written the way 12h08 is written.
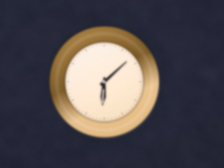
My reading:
6h08
